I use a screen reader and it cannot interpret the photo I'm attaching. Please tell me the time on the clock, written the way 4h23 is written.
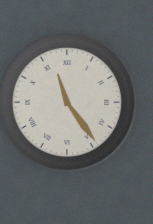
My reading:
11h24
